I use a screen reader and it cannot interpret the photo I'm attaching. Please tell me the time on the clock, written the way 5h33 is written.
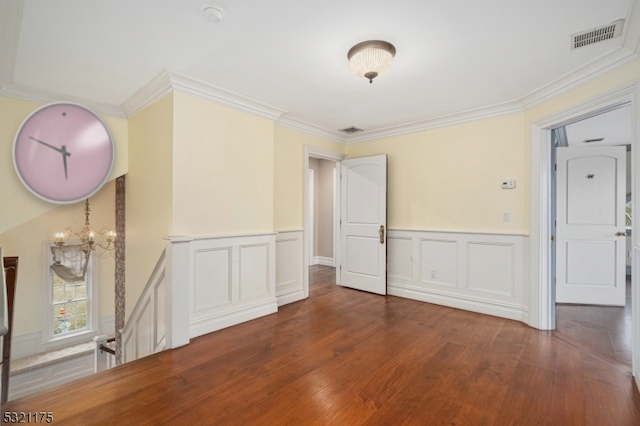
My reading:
5h49
